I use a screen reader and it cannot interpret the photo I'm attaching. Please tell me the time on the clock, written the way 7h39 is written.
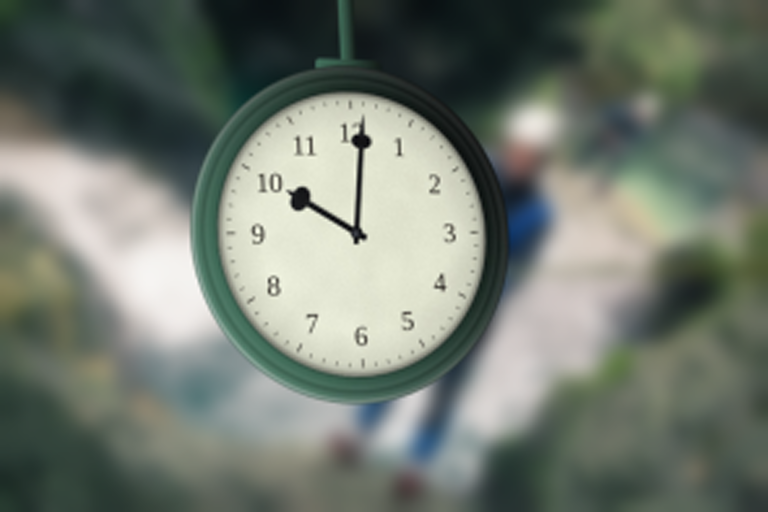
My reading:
10h01
